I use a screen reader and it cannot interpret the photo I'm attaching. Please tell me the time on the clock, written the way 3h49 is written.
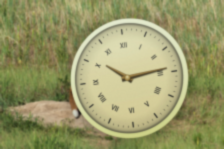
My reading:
10h14
